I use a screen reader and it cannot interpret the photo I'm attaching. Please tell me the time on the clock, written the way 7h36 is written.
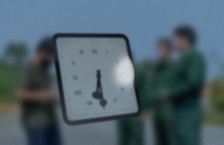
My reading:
6h30
